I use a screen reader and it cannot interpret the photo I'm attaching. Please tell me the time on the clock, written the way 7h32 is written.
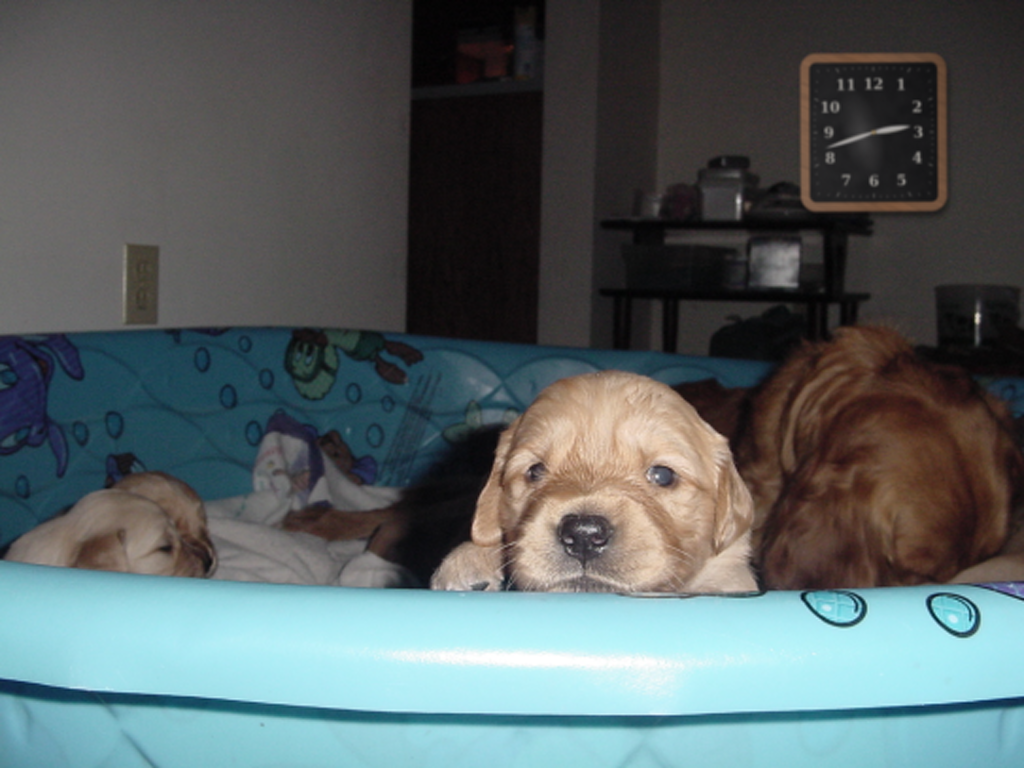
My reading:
2h42
